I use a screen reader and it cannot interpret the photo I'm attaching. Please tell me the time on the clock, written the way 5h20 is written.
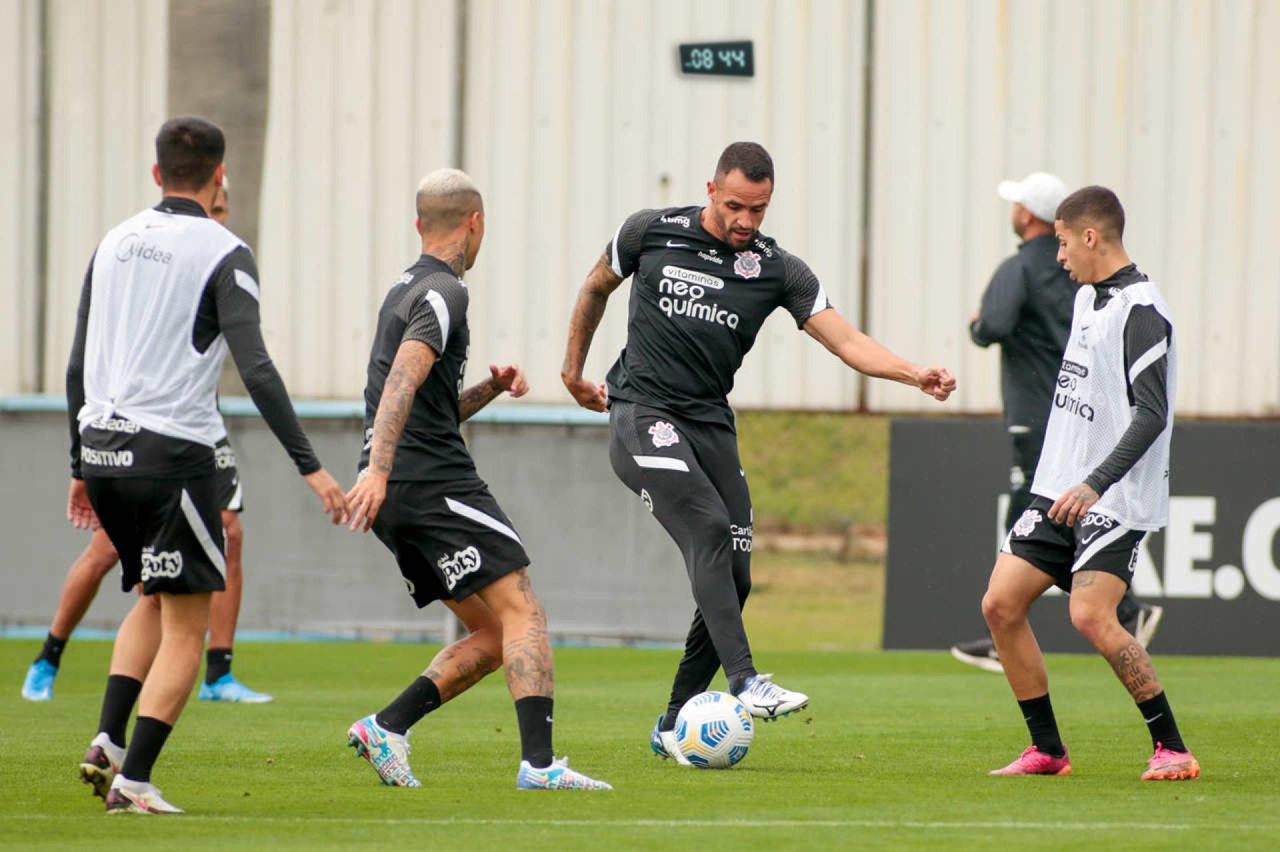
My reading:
8h44
